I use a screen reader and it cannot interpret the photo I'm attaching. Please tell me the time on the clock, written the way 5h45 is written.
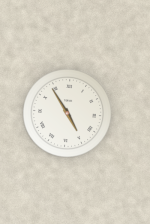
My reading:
4h54
